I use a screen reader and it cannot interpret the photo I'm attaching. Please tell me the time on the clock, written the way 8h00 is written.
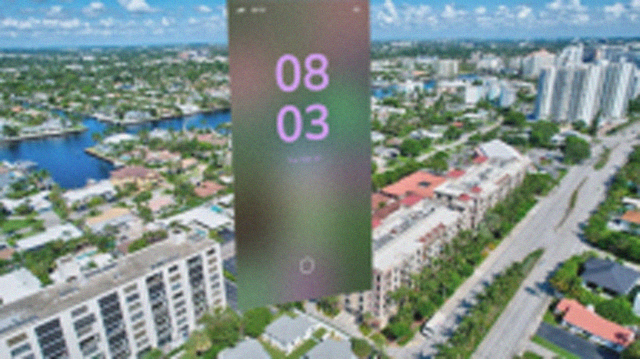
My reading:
8h03
